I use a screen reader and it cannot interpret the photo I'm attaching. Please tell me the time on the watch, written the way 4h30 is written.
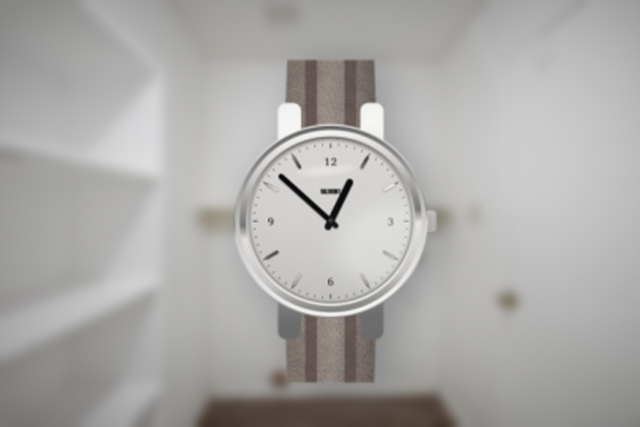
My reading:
12h52
